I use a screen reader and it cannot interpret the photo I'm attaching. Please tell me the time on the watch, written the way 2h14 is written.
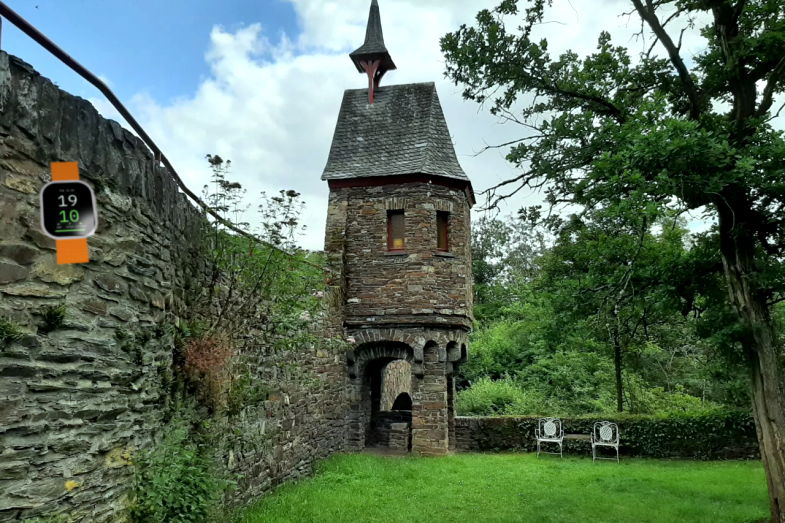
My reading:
19h10
